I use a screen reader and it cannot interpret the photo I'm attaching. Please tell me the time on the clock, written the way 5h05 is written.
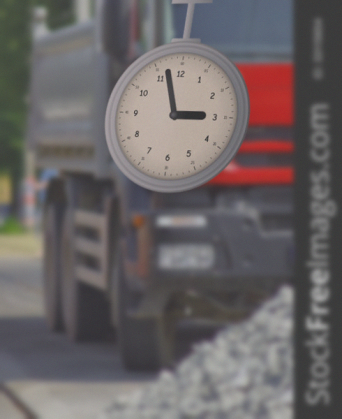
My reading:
2h57
